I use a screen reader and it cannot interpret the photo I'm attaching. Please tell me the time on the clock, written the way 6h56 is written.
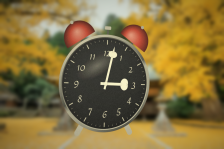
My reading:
3h02
